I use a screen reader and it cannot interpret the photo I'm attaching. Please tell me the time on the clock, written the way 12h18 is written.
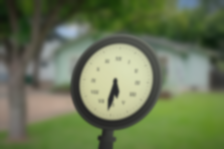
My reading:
5h31
